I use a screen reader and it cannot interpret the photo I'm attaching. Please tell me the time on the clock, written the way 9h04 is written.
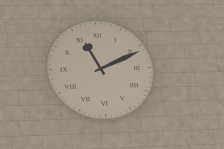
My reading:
11h11
